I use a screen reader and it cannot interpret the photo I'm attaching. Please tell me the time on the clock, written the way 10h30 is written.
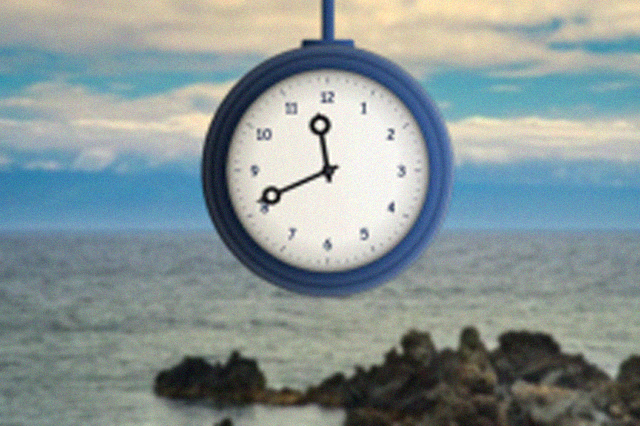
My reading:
11h41
